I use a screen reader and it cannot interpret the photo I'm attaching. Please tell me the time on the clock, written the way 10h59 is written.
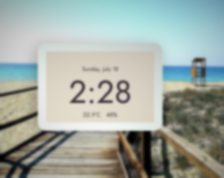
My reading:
2h28
